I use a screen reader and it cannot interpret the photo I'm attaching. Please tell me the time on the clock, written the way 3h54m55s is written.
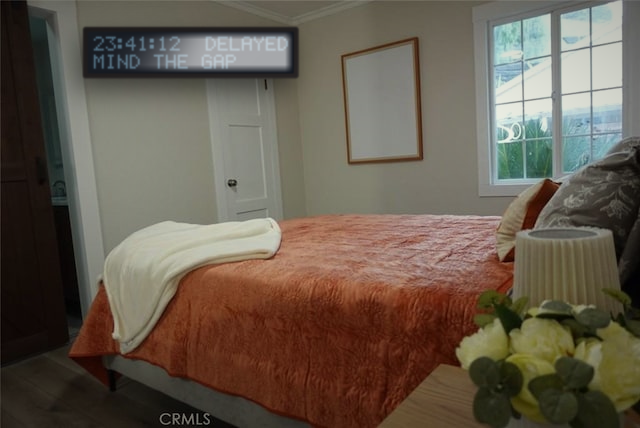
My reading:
23h41m12s
